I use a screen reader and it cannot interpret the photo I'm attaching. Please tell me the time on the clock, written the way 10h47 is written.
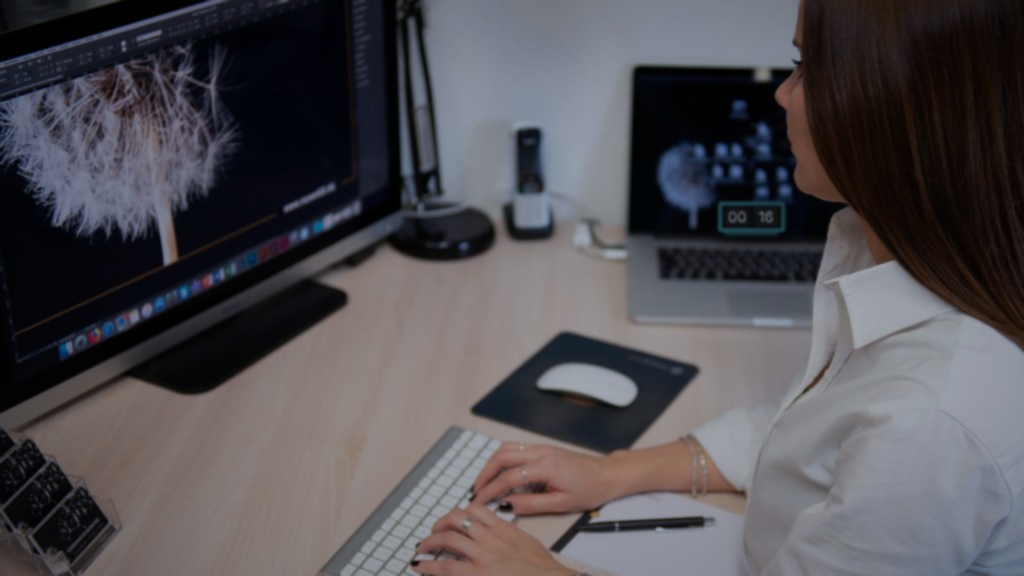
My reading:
0h16
